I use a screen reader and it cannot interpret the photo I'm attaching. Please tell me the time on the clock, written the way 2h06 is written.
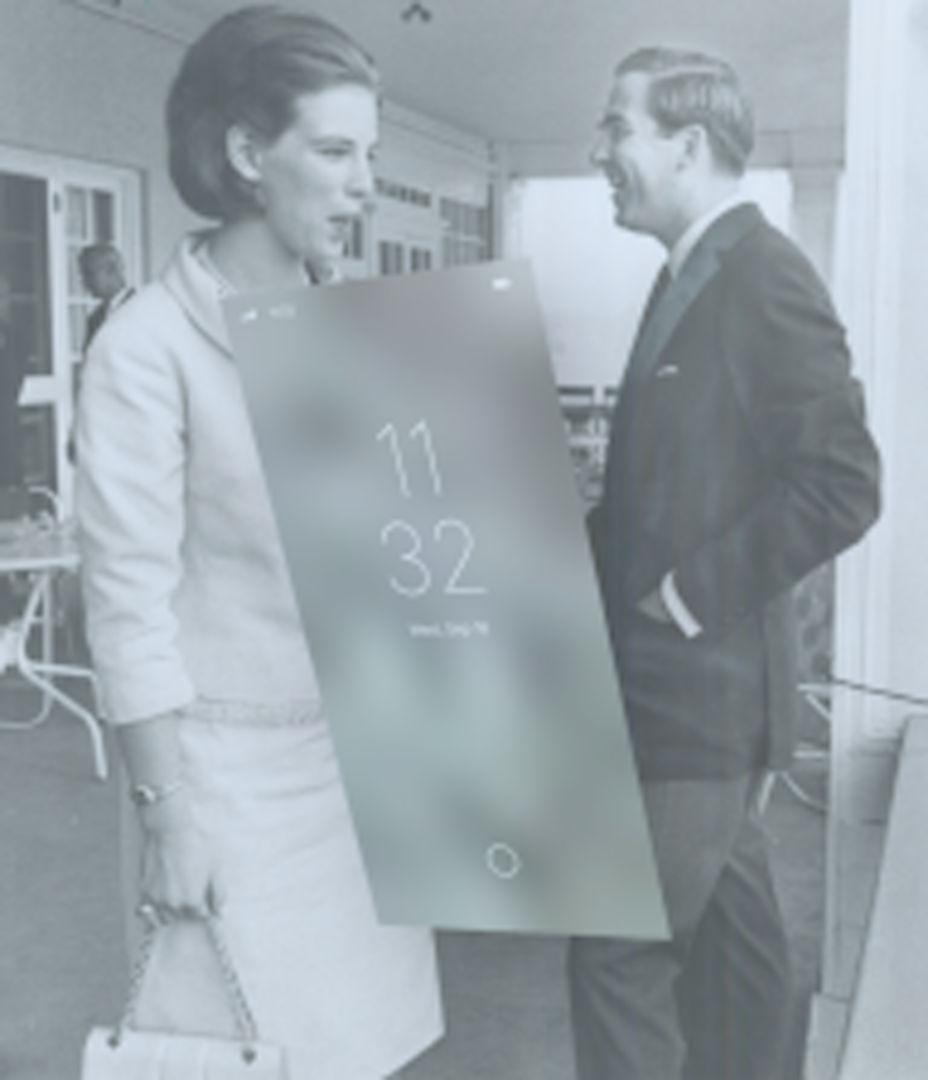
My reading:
11h32
